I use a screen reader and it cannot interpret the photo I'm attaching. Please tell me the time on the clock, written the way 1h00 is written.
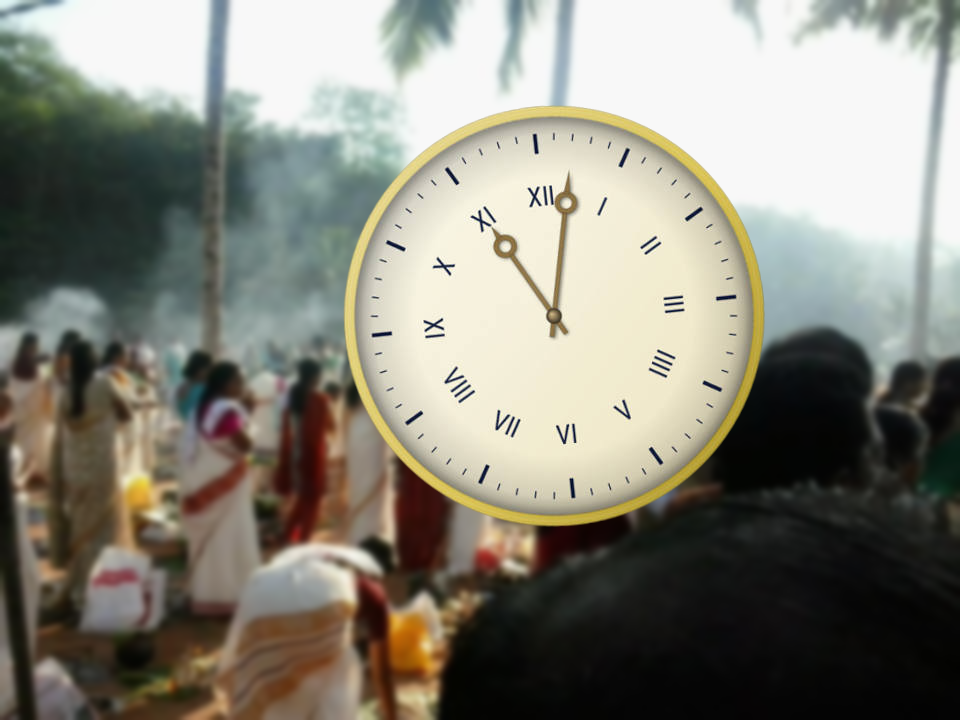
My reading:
11h02
